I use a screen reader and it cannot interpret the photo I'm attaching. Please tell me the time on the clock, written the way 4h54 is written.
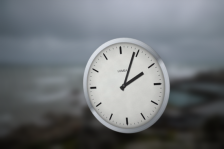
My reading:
2h04
